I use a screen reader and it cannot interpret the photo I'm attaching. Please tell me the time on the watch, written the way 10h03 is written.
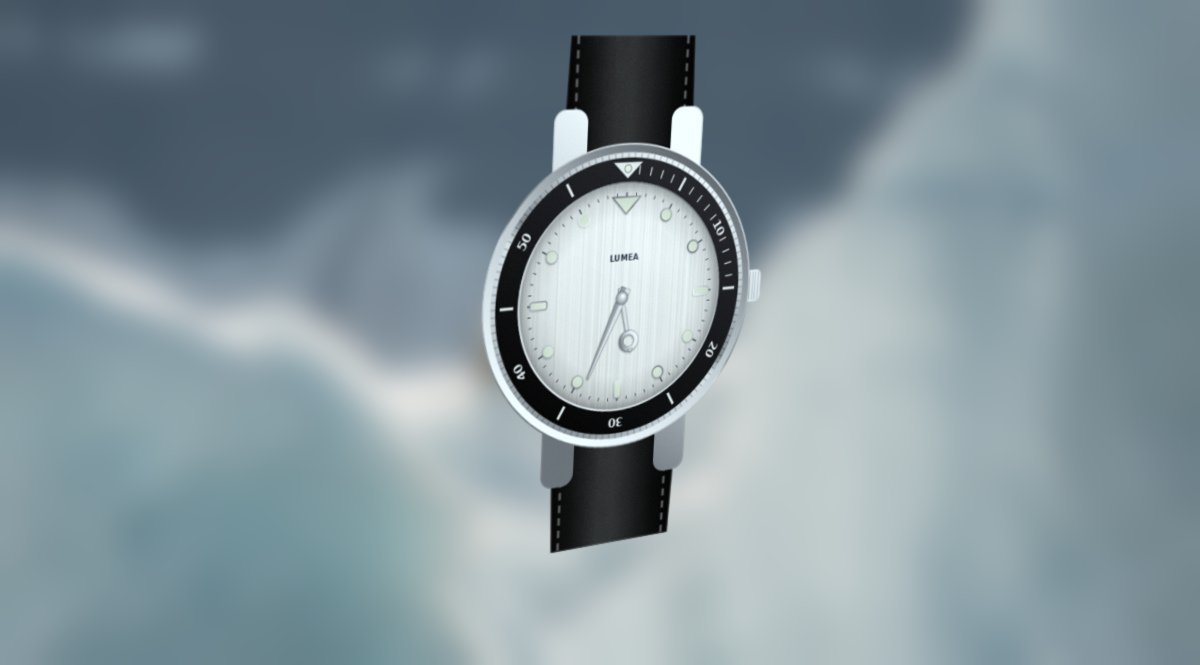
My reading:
5h34
